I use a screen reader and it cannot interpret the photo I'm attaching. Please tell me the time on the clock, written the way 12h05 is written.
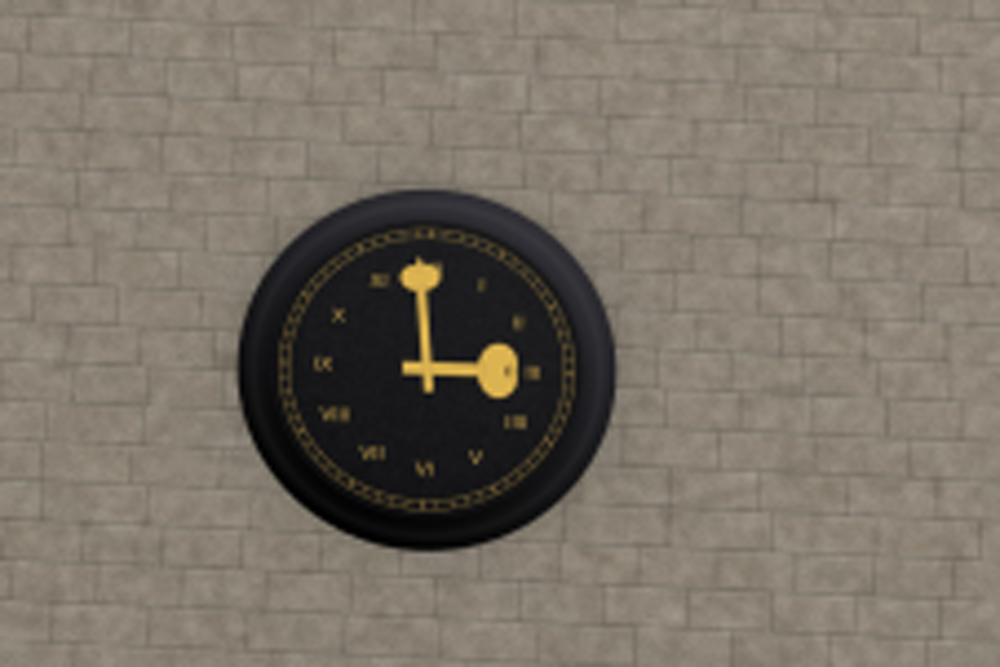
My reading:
2h59
